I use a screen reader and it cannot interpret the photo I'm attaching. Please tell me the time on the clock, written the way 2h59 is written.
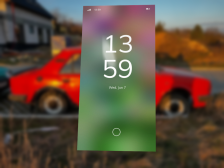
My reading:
13h59
